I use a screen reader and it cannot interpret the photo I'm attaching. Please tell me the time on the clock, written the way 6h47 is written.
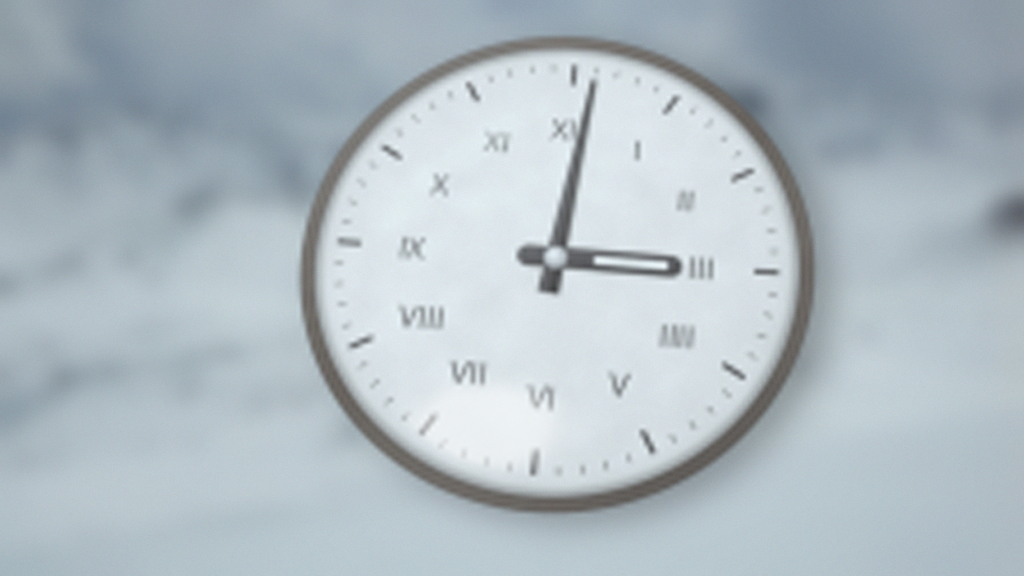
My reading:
3h01
